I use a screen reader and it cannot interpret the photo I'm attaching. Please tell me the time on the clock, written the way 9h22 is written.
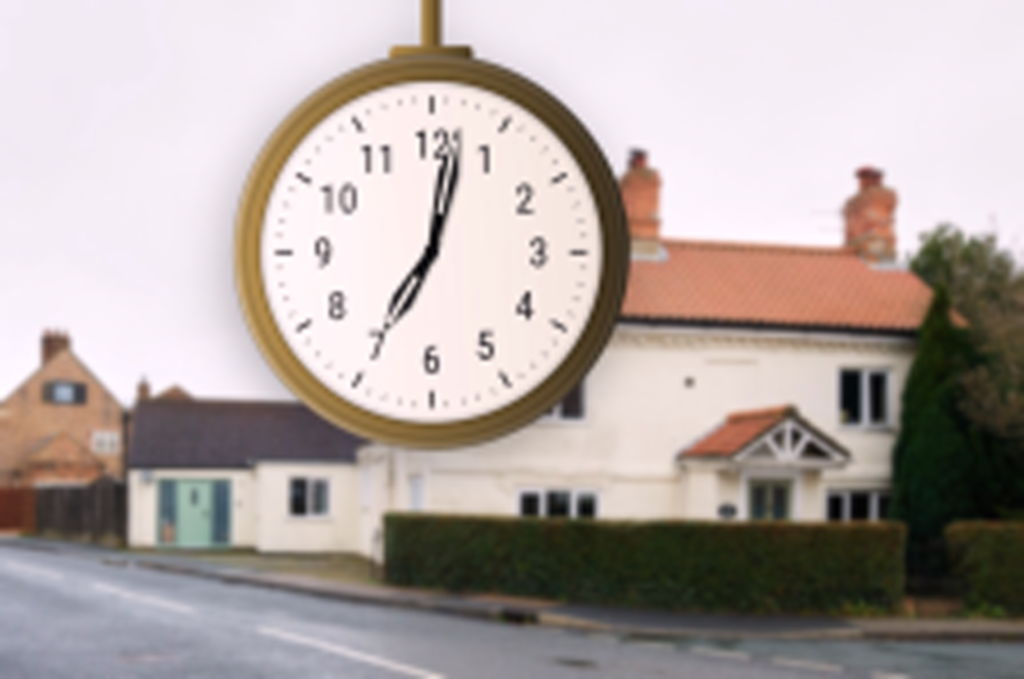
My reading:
7h02
